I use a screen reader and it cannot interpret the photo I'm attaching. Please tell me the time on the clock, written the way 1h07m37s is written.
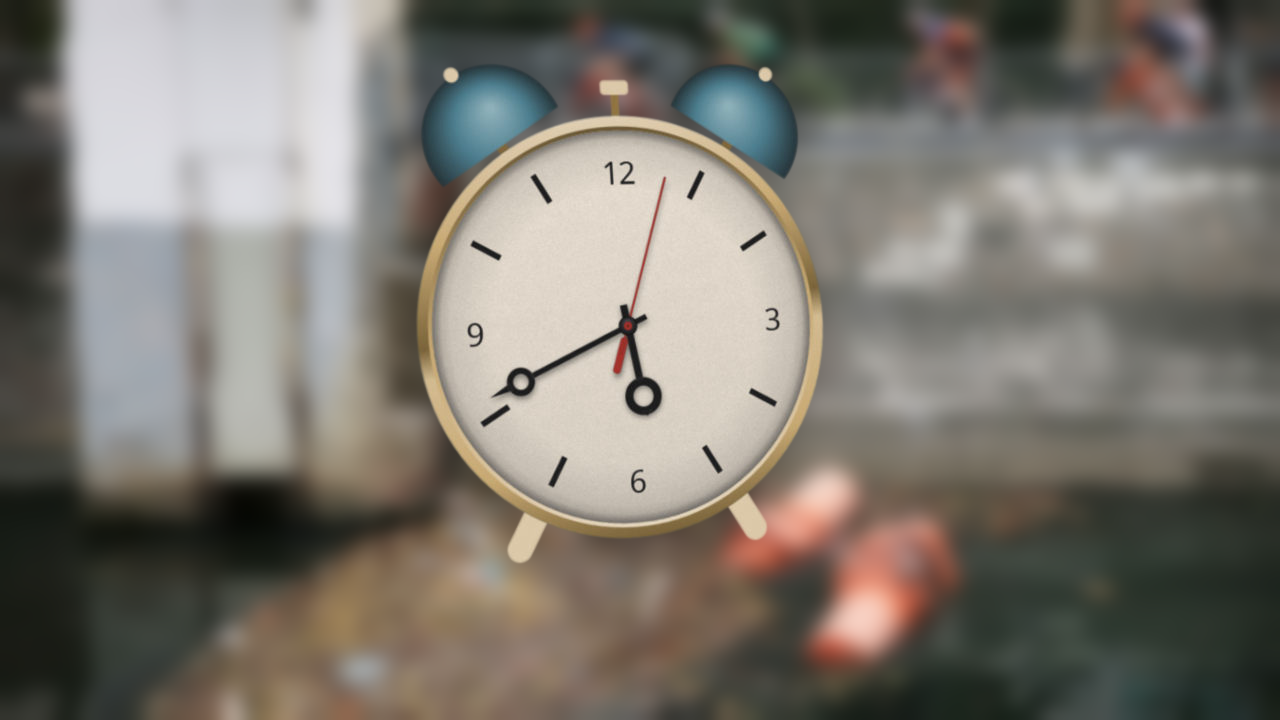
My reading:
5h41m03s
